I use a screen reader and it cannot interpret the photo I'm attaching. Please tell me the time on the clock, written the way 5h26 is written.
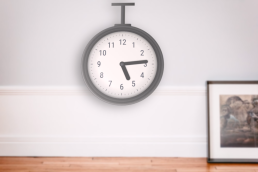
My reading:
5h14
